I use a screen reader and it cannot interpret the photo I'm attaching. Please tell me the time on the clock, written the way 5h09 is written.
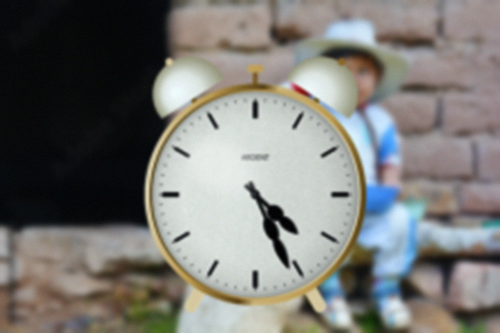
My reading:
4h26
